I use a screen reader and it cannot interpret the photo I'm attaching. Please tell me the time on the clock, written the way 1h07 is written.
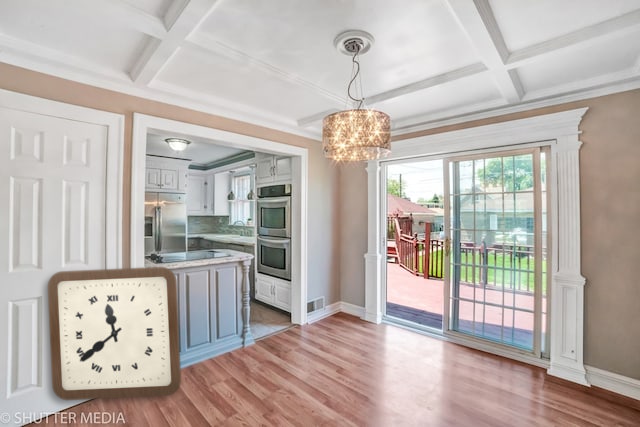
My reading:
11h39
